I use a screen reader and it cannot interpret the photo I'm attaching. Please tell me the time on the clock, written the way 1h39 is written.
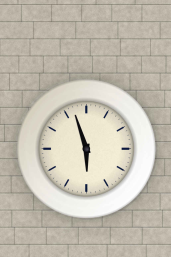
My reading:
5h57
